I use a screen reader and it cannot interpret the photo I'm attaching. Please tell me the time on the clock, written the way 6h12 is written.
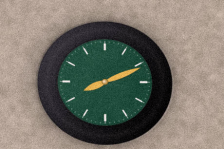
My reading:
8h11
